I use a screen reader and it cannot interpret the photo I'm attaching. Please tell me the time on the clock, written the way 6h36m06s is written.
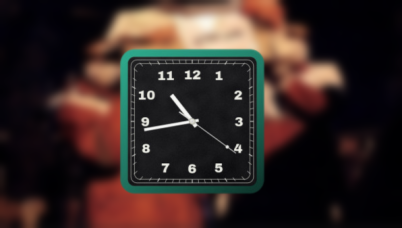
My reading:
10h43m21s
